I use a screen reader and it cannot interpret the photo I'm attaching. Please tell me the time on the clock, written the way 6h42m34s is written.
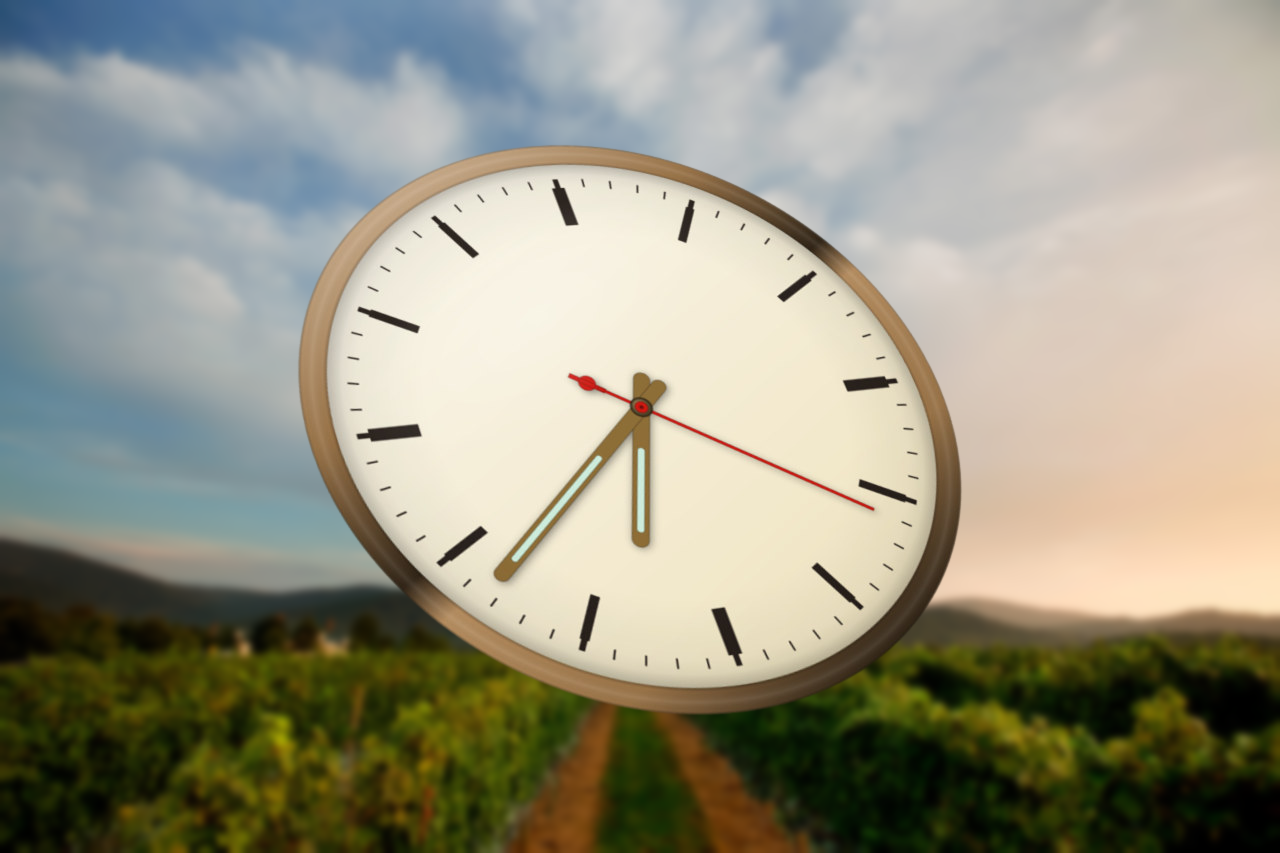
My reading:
6h38m21s
